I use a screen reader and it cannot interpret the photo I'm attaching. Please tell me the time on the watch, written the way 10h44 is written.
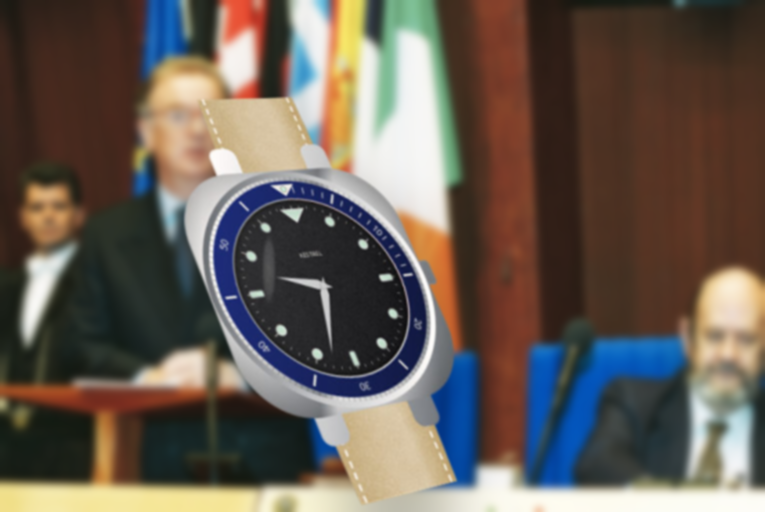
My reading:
9h33
